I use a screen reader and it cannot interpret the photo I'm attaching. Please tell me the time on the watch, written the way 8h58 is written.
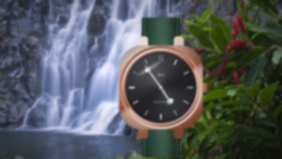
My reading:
4h54
